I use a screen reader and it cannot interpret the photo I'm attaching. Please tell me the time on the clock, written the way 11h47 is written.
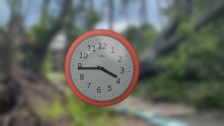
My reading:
3h44
